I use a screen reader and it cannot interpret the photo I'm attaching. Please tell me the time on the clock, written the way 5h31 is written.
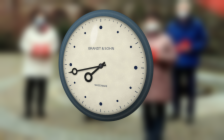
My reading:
7h43
